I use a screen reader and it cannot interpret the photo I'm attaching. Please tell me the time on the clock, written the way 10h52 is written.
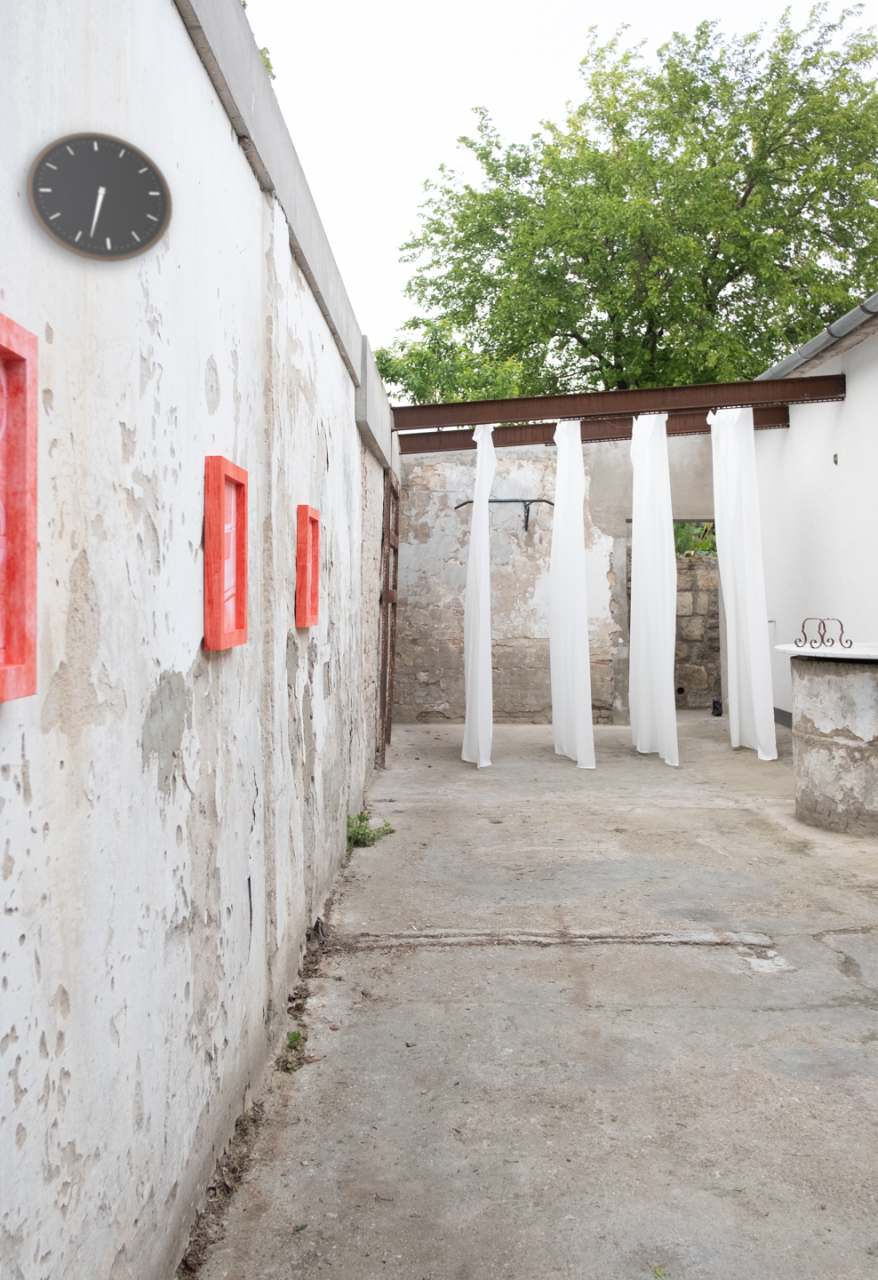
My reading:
6h33
